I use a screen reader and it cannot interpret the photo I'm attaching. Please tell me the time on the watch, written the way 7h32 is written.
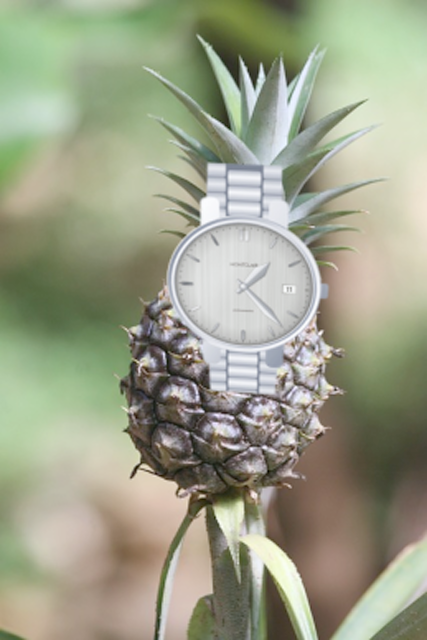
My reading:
1h23
